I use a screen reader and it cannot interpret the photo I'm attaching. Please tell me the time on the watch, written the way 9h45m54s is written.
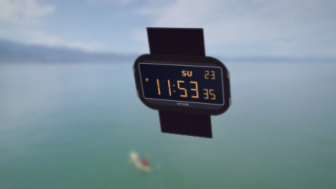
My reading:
11h53m35s
